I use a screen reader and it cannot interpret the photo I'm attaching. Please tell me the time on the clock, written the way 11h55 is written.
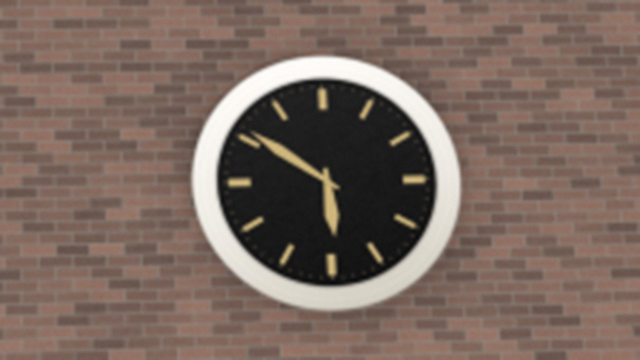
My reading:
5h51
